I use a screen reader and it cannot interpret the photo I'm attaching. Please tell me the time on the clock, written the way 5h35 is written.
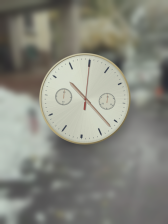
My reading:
10h22
